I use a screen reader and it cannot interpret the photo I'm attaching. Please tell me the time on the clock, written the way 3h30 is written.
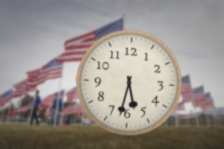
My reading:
5h32
